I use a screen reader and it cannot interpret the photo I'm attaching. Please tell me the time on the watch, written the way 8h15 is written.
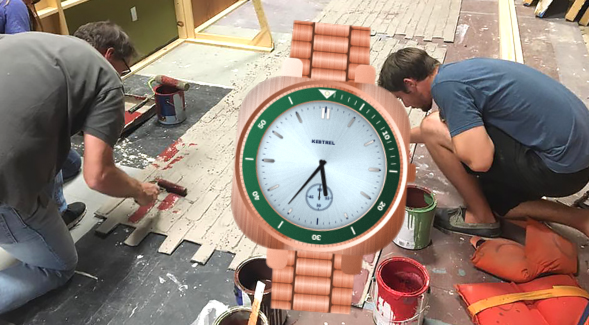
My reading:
5h36
